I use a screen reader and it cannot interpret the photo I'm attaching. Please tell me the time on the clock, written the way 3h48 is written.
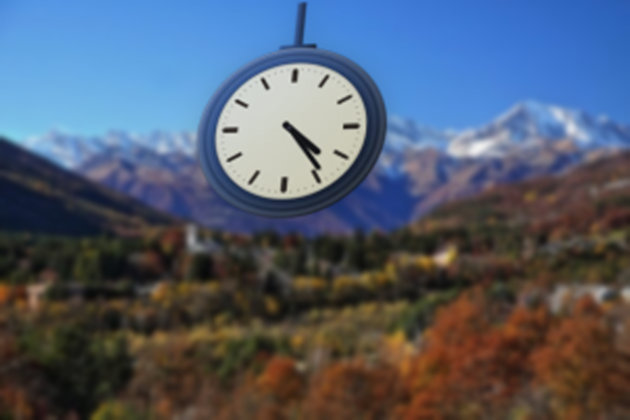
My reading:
4h24
